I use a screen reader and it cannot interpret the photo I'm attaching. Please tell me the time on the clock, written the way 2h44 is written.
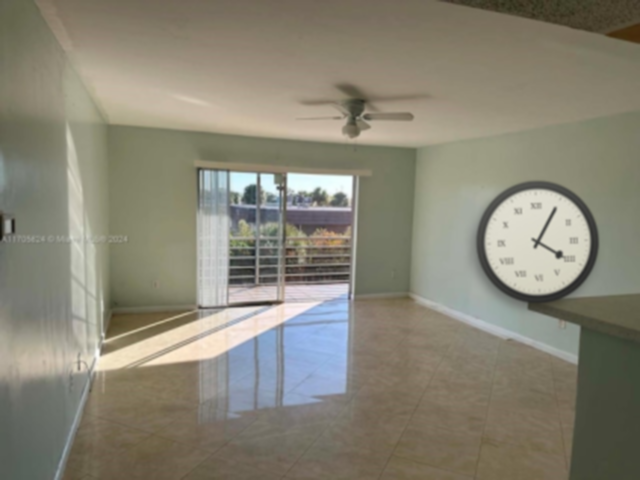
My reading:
4h05
